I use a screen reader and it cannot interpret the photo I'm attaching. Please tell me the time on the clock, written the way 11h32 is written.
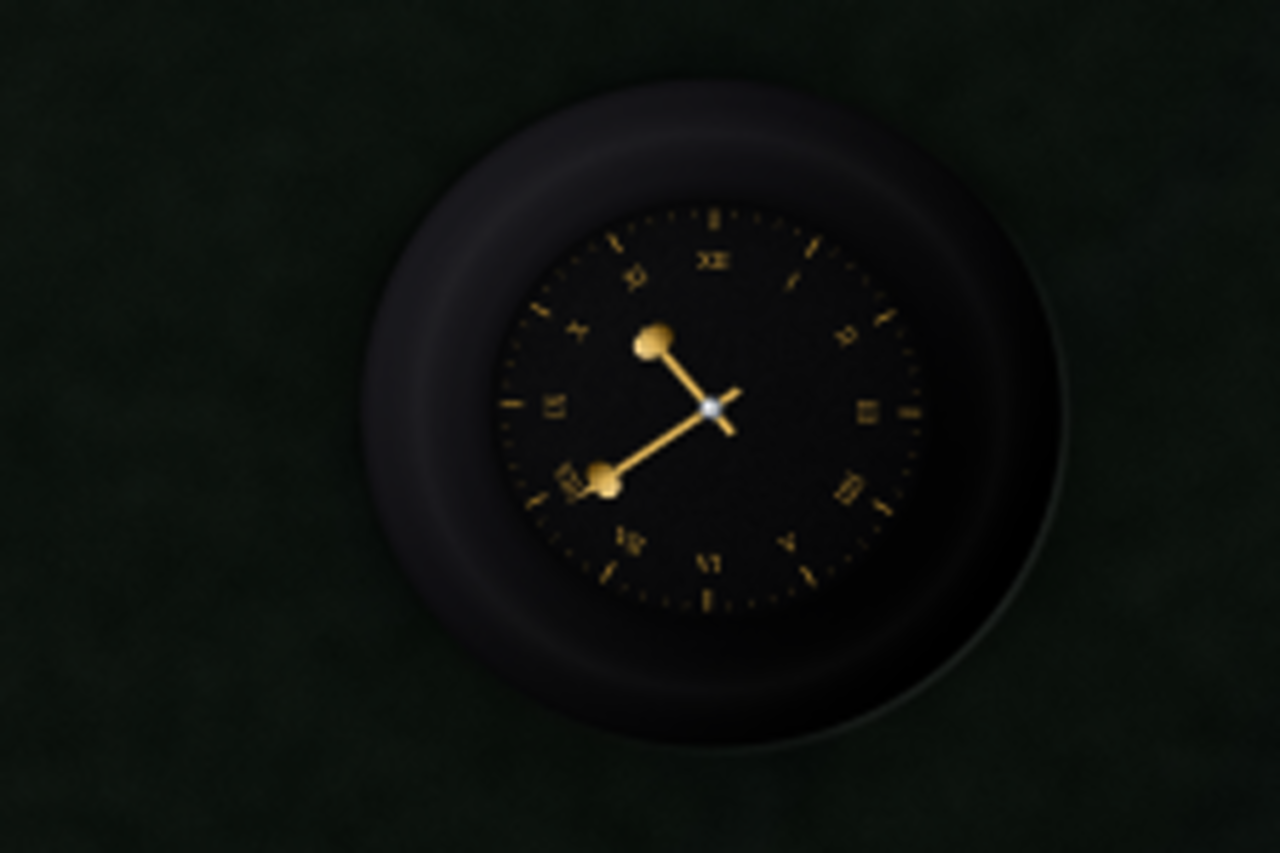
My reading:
10h39
